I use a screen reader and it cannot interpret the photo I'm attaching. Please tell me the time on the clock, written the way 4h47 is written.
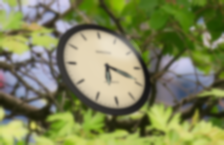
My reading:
6h19
